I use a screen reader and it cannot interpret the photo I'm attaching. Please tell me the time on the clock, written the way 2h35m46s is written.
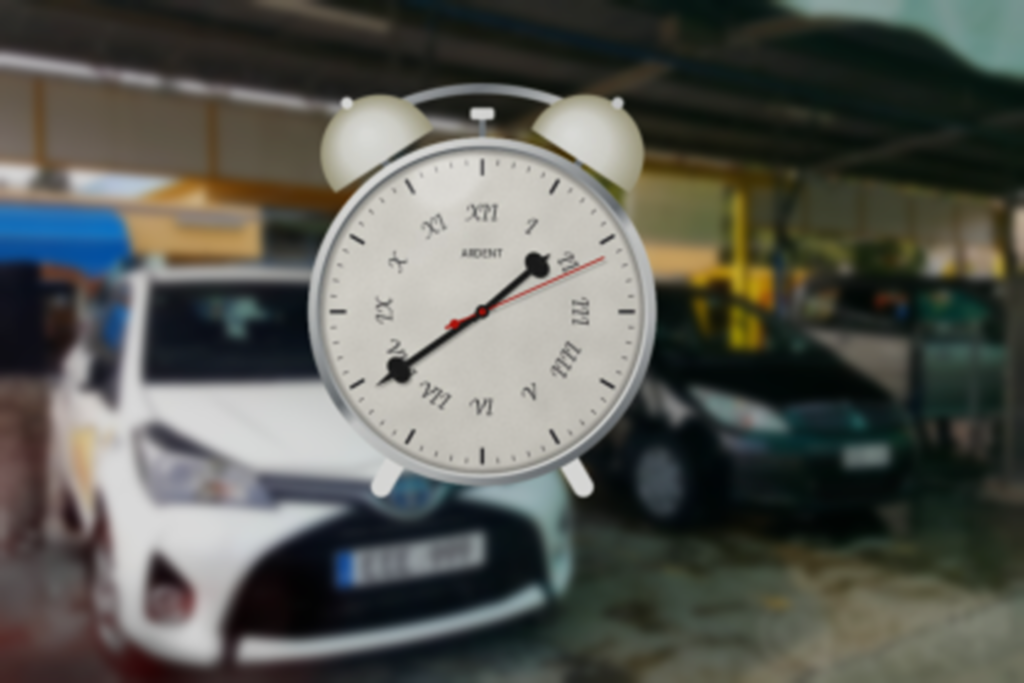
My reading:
1h39m11s
